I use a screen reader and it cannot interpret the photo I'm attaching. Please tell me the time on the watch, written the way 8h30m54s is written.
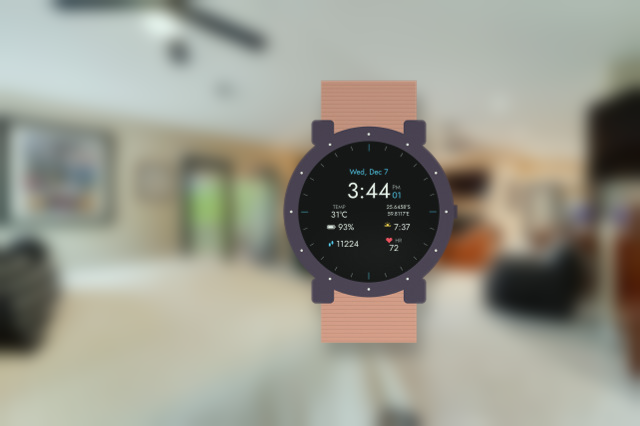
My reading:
3h44m01s
